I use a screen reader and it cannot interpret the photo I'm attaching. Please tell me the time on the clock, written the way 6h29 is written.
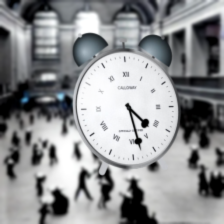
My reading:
4h28
